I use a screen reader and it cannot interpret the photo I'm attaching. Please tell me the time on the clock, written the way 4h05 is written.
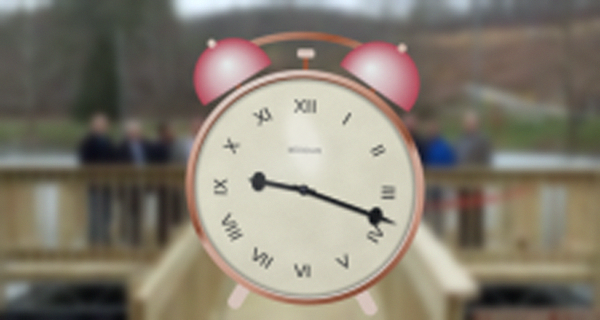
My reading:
9h18
